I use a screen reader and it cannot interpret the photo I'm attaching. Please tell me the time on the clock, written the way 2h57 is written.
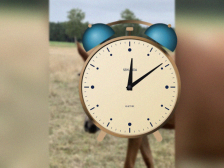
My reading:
12h09
